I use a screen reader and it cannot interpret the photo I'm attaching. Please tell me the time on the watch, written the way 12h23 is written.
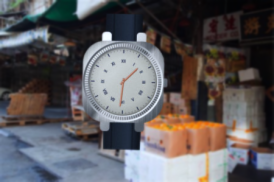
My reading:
1h31
